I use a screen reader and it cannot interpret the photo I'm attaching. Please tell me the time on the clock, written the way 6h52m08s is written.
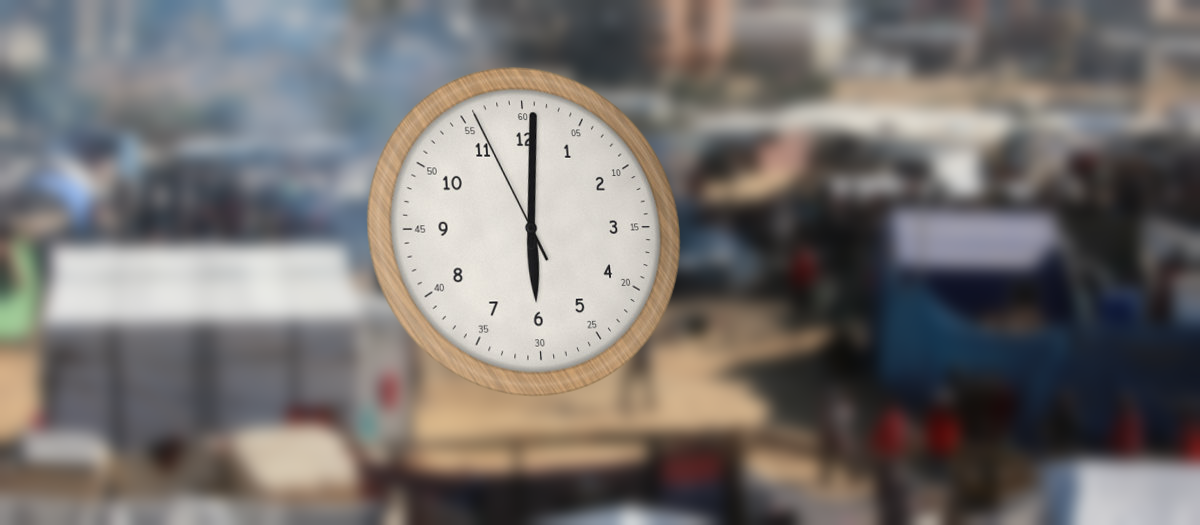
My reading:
6h00m56s
